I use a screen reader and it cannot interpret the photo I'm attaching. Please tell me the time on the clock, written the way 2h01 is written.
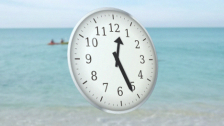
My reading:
12h26
